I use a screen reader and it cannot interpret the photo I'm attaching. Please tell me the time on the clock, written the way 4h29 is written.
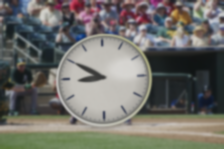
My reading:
8h50
